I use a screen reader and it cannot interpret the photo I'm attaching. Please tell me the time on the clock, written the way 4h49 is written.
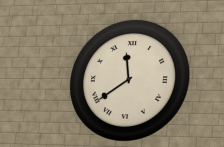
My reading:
11h39
